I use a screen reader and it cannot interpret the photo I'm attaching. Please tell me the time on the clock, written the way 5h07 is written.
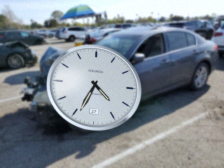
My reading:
4h34
